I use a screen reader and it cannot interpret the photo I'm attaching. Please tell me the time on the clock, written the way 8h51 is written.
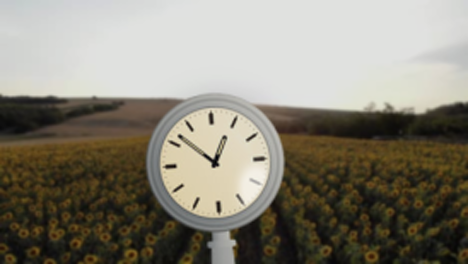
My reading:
12h52
